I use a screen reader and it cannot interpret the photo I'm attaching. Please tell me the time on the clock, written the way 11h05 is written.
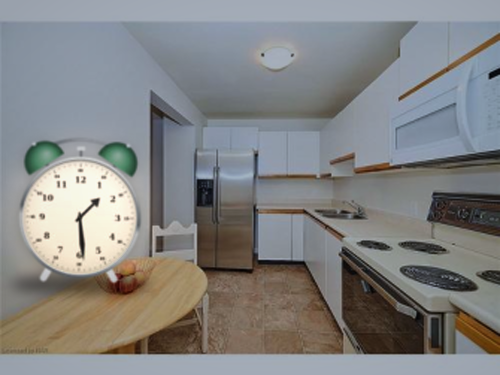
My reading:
1h29
